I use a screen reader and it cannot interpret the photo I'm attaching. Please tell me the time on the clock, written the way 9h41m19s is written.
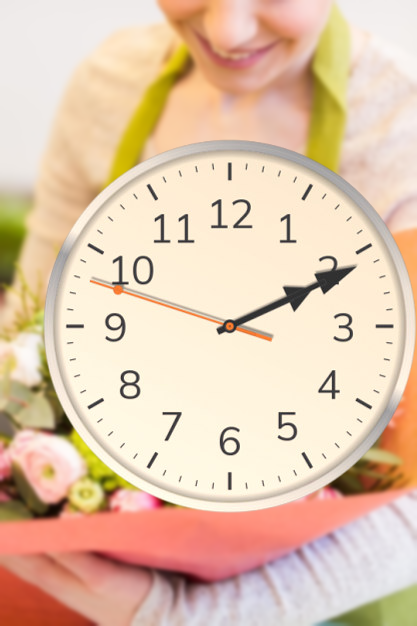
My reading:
2h10m48s
